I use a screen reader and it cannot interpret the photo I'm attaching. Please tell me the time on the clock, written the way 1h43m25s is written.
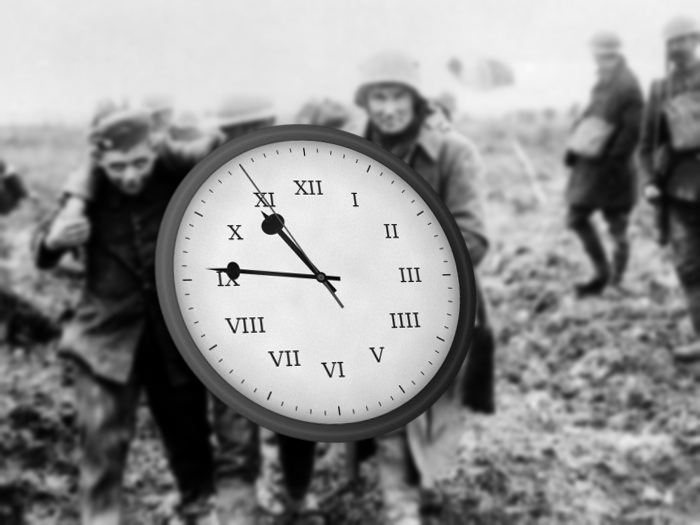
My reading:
10h45m55s
